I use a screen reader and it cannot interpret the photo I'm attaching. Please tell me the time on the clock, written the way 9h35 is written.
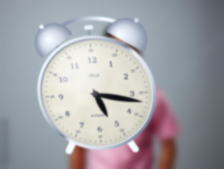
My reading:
5h17
